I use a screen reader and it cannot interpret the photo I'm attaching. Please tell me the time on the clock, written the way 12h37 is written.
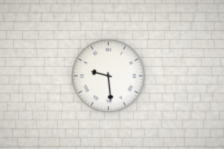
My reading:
9h29
